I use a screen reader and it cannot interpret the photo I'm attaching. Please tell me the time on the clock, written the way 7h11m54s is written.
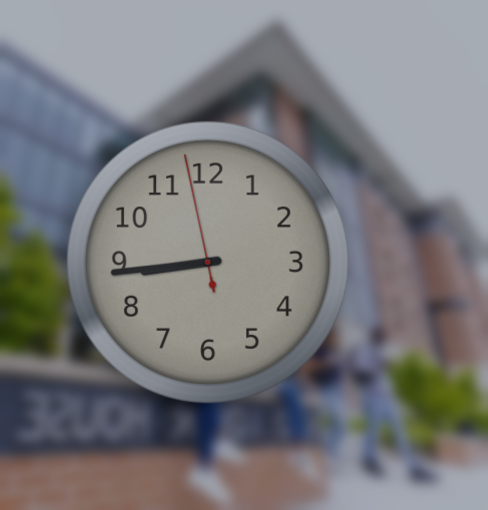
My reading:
8h43m58s
